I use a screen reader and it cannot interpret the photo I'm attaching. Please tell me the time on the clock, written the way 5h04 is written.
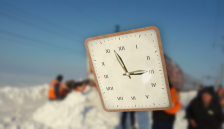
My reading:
2h57
